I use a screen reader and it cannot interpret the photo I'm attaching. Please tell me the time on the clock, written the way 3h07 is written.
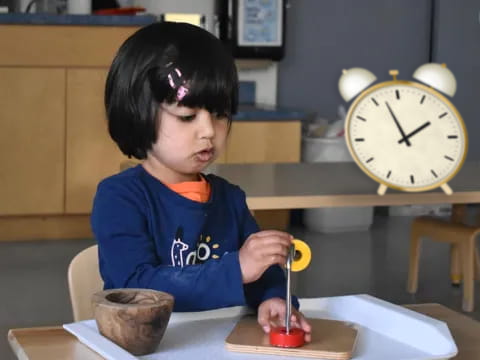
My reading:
1h57
